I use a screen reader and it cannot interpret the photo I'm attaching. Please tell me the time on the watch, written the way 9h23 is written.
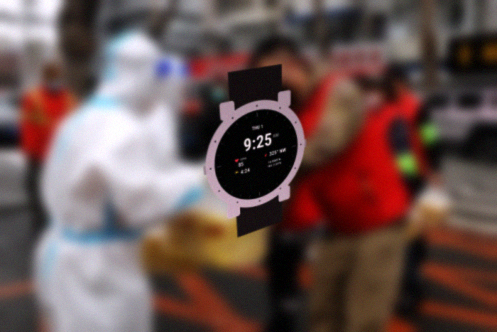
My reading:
9h25
